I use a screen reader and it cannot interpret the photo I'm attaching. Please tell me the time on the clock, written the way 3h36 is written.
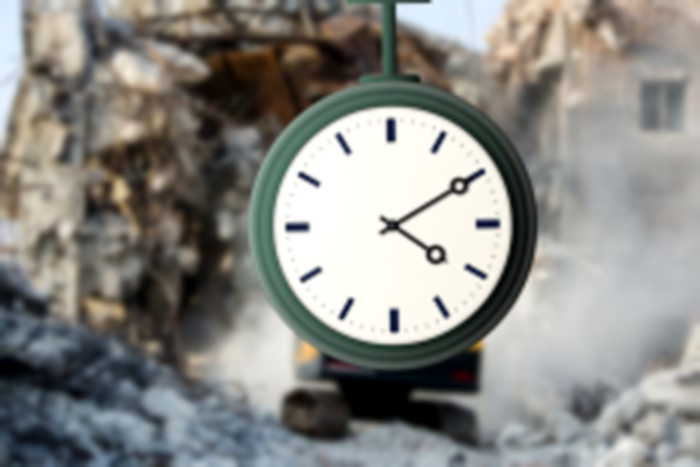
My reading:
4h10
